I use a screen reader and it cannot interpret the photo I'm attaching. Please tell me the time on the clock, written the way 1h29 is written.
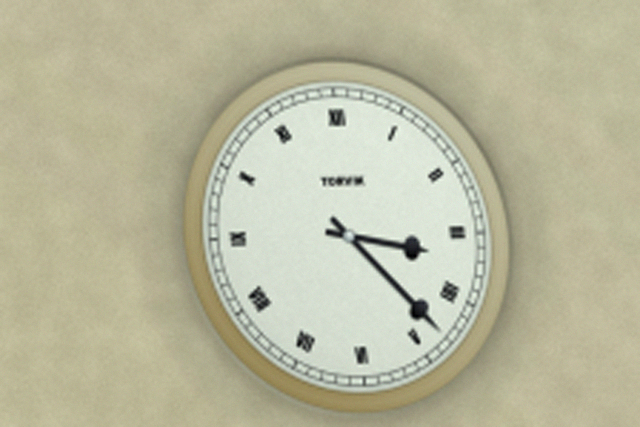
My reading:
3h23
